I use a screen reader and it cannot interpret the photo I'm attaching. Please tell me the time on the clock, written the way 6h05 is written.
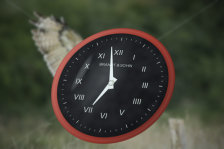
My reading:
6h58
